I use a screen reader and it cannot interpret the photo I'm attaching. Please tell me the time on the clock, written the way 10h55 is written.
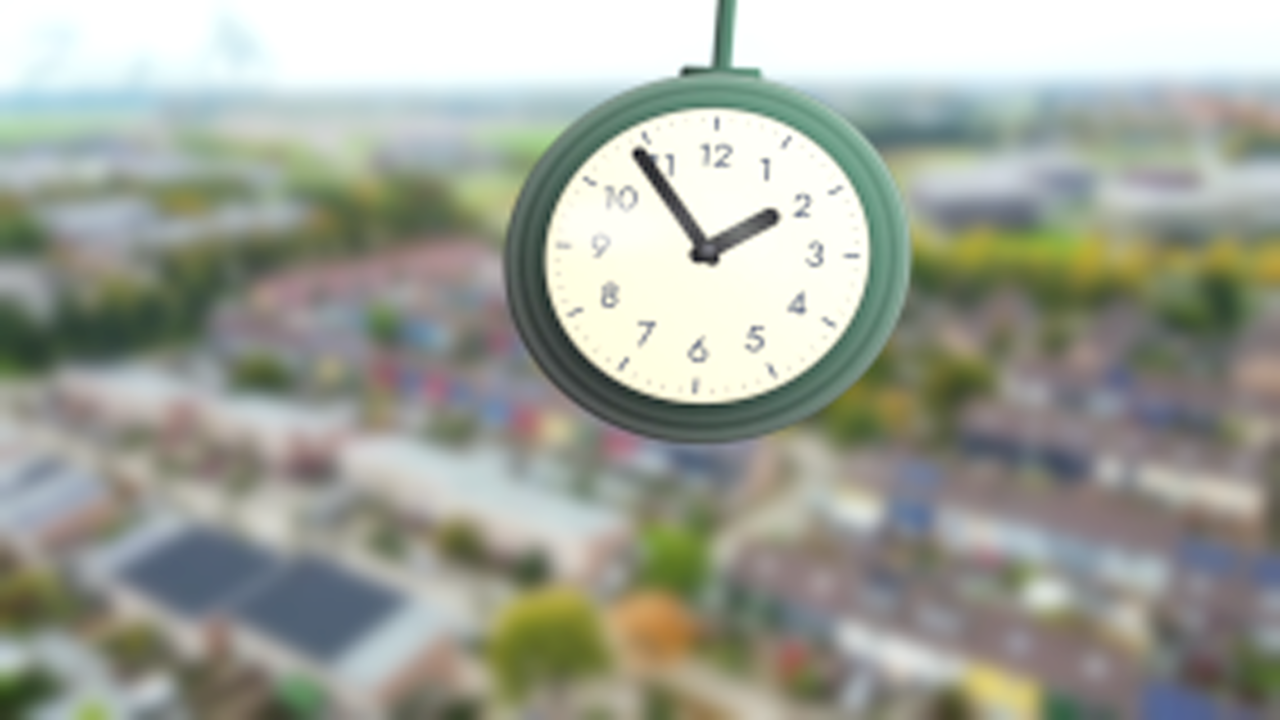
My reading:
1h54
